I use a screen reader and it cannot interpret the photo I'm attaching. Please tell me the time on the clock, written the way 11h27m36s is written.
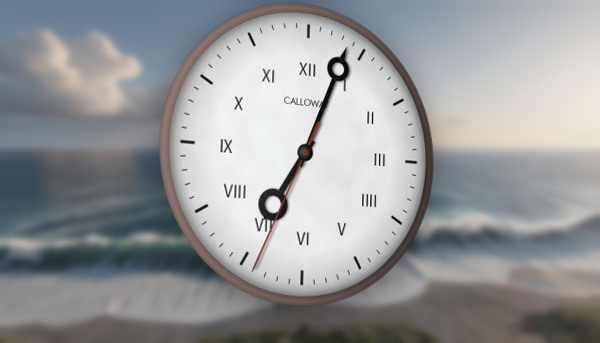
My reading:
7h03m34s
